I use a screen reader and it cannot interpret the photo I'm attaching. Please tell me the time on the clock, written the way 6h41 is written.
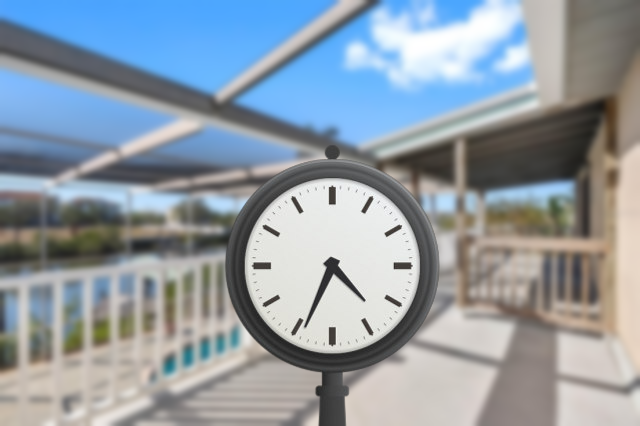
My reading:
4h34
